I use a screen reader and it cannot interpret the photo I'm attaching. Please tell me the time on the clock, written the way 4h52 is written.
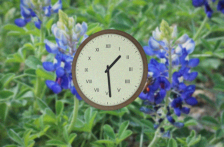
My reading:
1h29
